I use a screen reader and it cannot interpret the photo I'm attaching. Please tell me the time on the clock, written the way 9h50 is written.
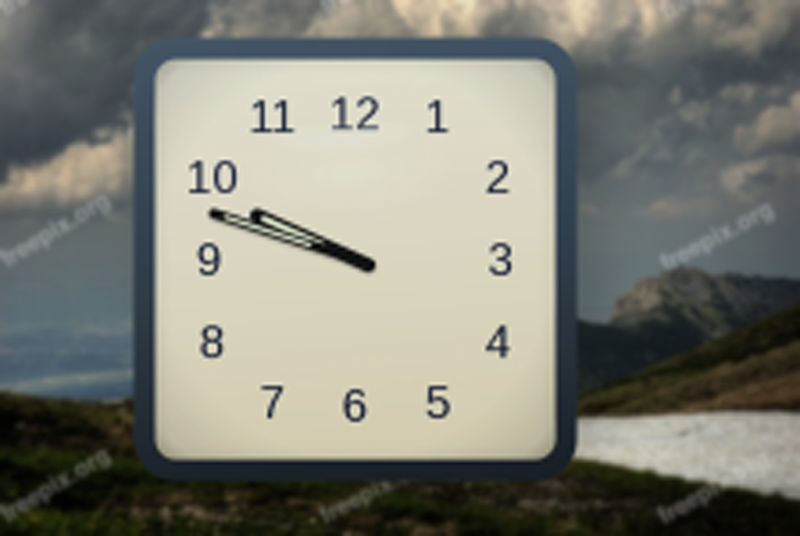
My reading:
9h48
